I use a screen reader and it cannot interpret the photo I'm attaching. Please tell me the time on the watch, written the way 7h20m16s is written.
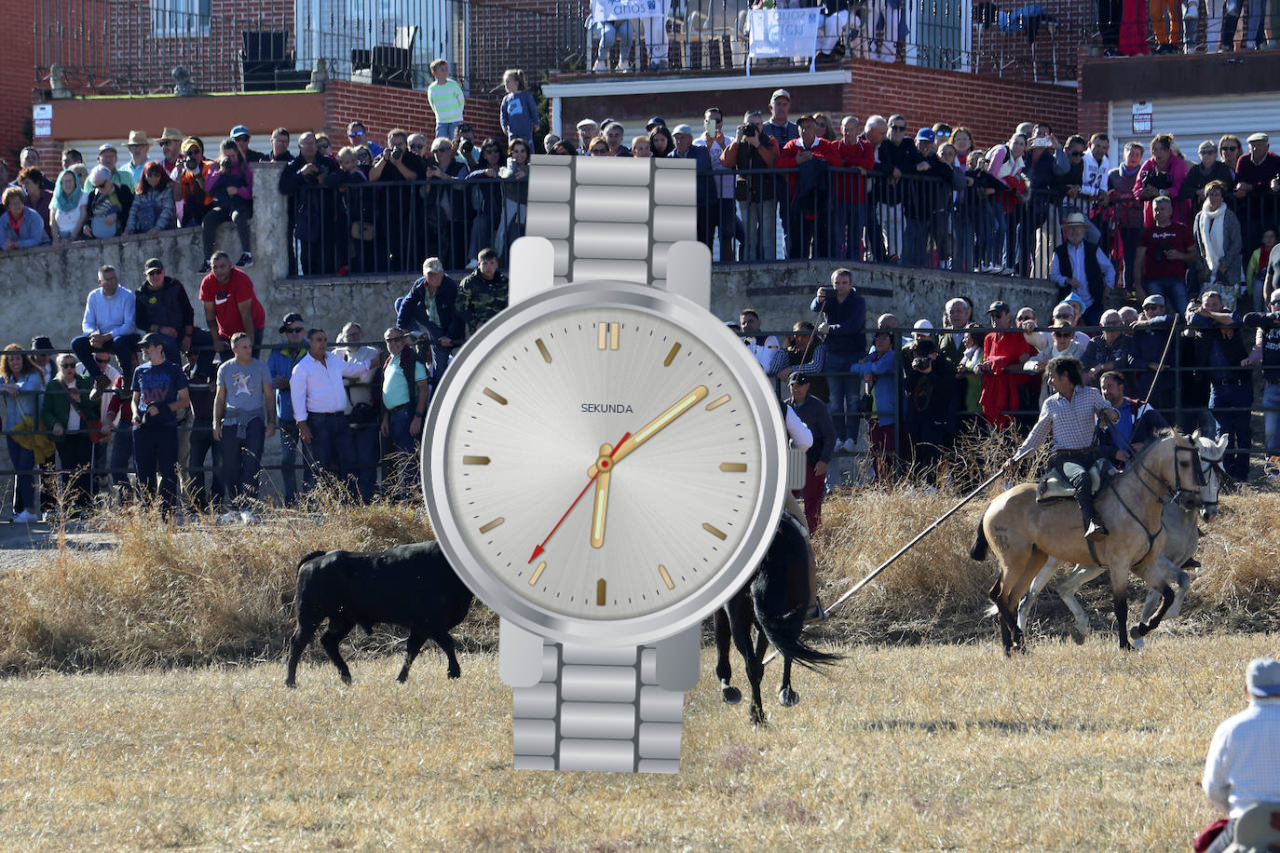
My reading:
6h08m36s
